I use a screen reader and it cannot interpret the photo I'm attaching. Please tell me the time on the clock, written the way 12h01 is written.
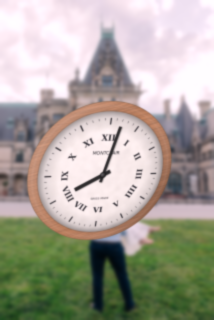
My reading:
8h02
